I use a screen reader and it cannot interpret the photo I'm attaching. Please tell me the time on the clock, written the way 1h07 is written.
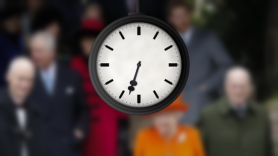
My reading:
6h33
